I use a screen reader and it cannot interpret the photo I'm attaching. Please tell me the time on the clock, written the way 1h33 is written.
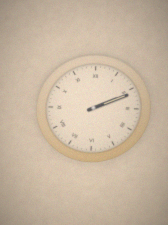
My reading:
2h11
